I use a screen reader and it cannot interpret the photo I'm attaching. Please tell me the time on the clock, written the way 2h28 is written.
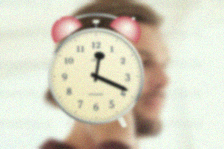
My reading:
12h19
